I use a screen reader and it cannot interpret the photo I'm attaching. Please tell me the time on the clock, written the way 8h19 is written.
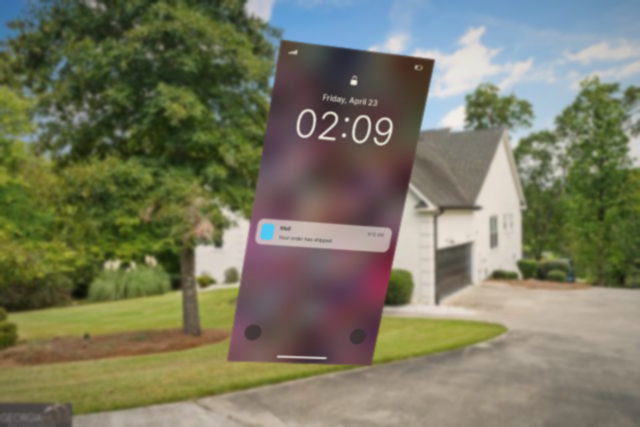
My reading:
2h09
